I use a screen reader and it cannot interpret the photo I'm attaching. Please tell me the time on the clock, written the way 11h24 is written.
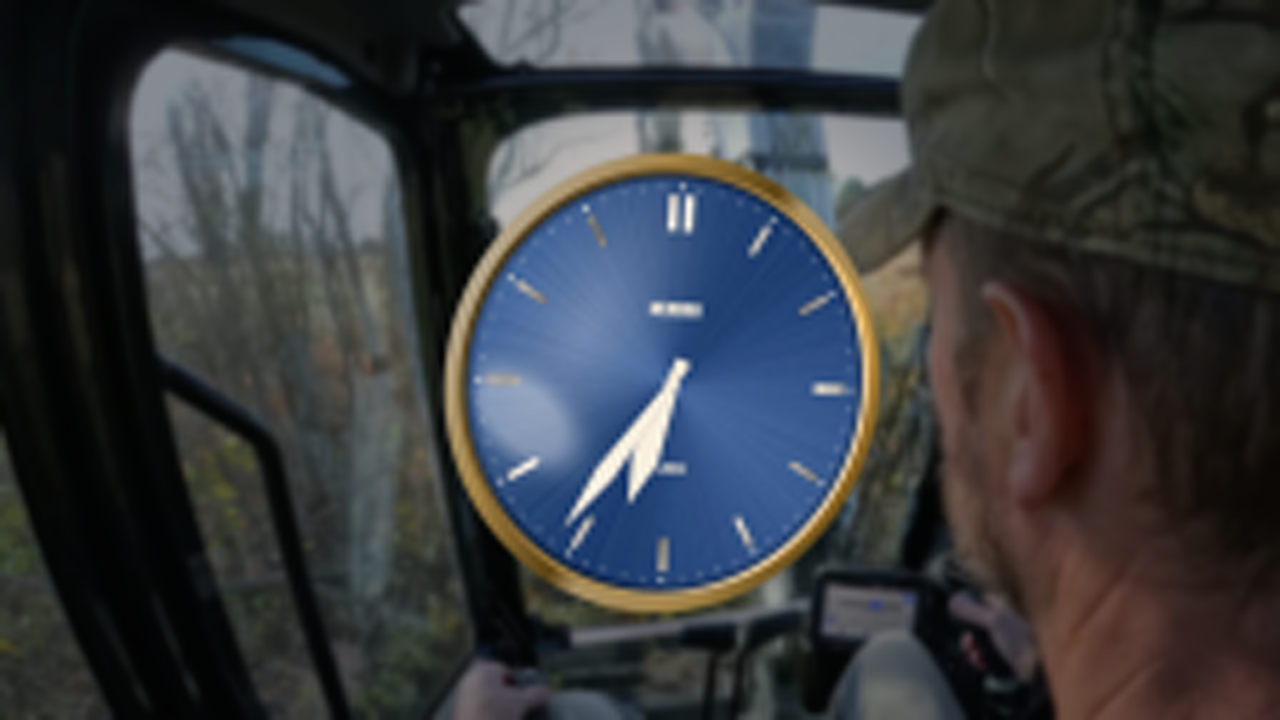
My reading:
6h36
